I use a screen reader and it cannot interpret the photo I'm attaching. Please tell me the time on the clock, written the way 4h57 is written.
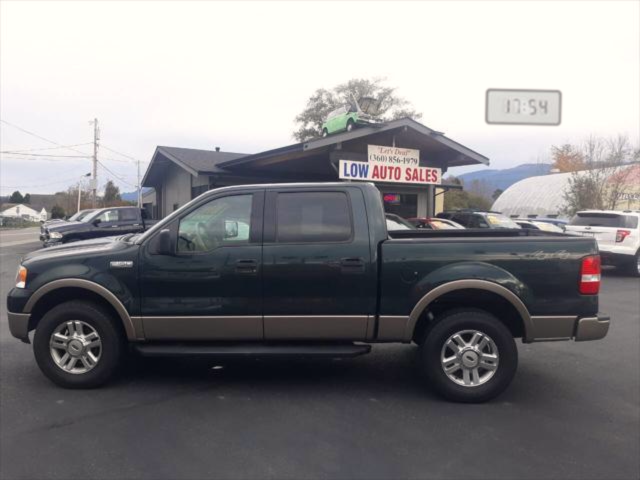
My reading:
17h54
